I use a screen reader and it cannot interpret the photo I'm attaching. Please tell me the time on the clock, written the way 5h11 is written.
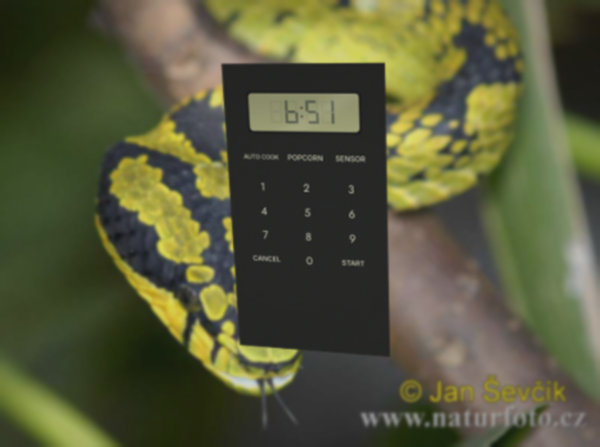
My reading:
6h51
